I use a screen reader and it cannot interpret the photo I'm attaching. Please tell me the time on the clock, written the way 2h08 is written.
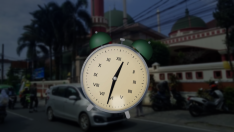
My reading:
12h31
